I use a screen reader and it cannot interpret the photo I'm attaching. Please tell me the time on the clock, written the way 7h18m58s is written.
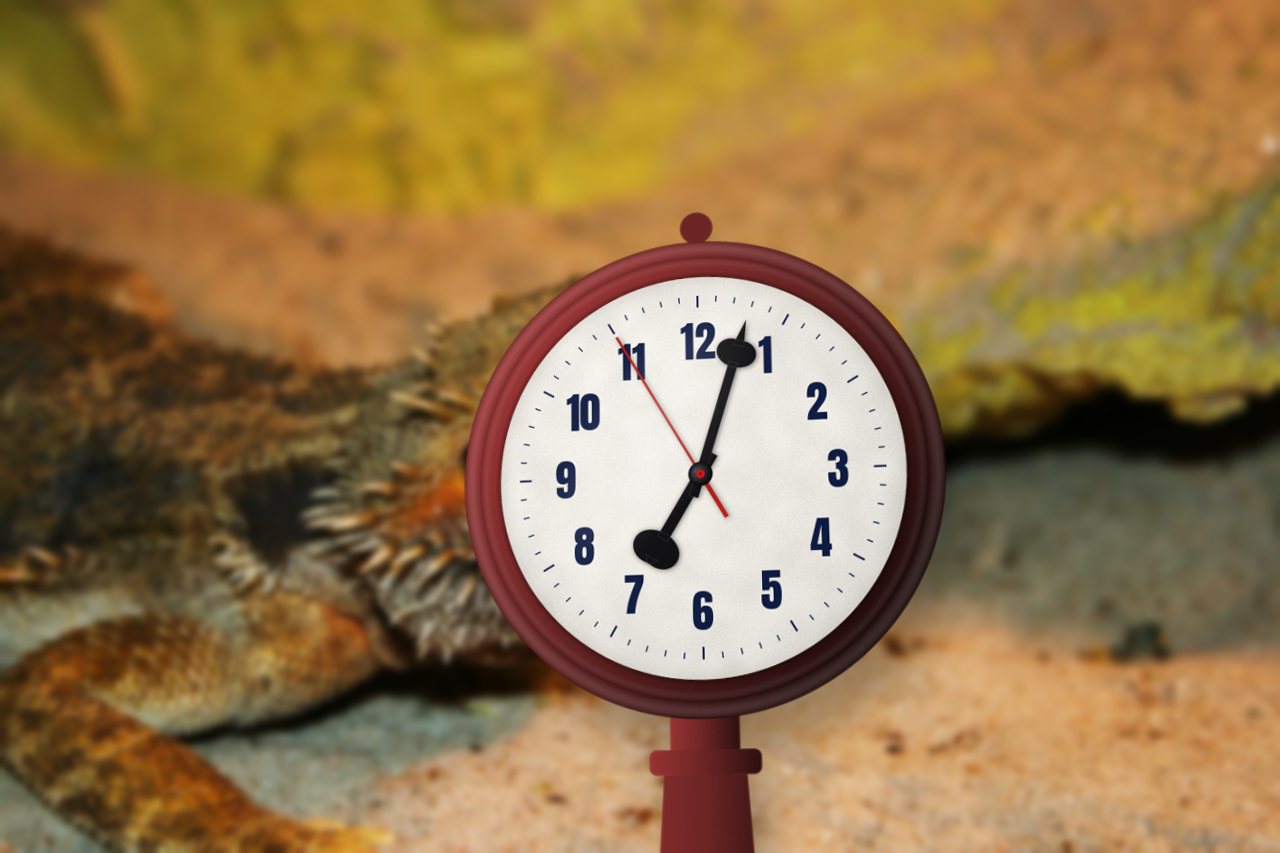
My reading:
7h02m55s
